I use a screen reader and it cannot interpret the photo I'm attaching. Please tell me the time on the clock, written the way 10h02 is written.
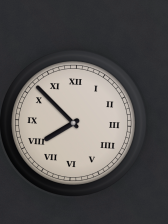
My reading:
7h52
